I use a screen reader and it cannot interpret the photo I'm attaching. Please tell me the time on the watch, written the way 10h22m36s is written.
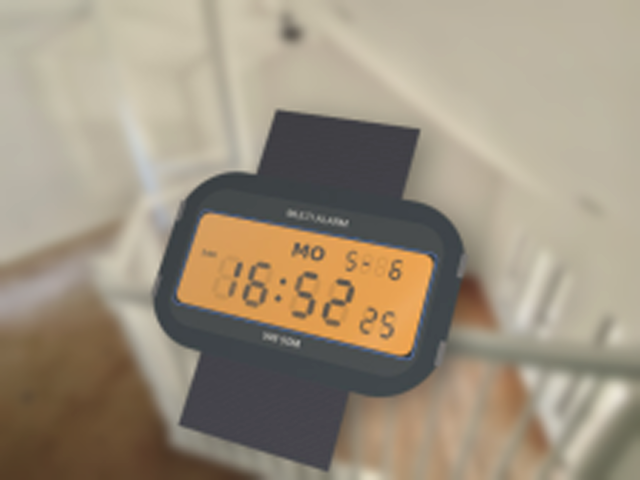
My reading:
16h52m25s
